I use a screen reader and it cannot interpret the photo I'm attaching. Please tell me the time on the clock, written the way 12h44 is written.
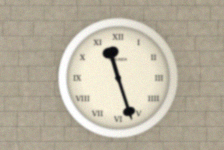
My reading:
11h27
